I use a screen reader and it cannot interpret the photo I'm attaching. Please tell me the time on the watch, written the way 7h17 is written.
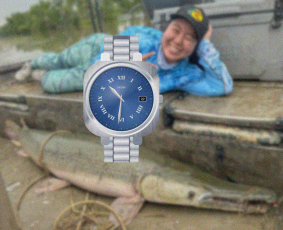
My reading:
10h31
